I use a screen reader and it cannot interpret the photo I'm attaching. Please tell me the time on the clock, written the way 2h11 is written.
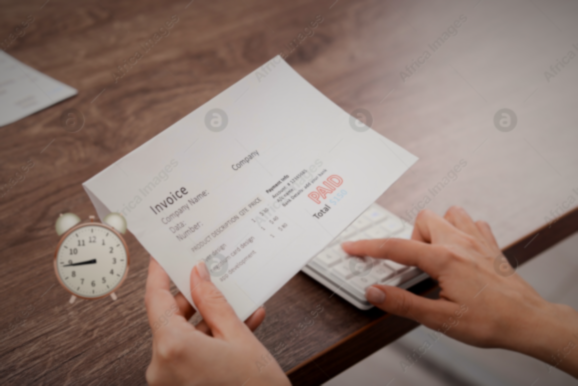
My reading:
8h44
